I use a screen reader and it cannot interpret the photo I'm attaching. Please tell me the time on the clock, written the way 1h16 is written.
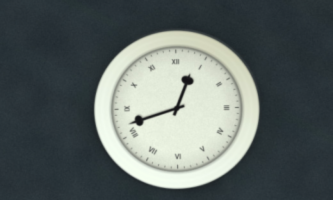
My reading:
12h42
